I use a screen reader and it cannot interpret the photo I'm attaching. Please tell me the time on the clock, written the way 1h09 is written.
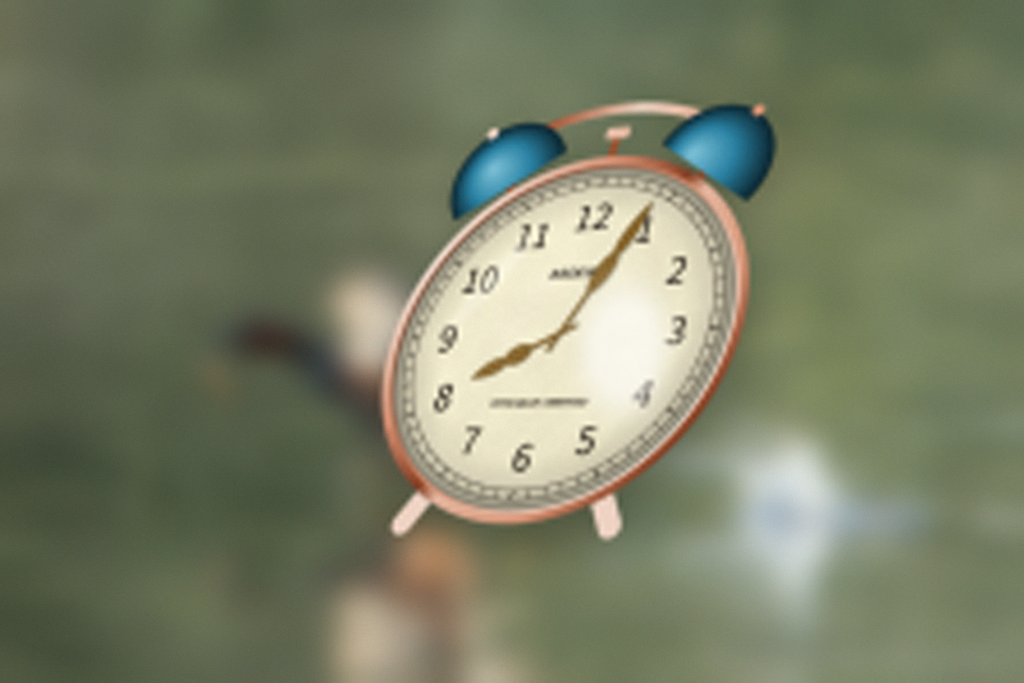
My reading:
8h04
